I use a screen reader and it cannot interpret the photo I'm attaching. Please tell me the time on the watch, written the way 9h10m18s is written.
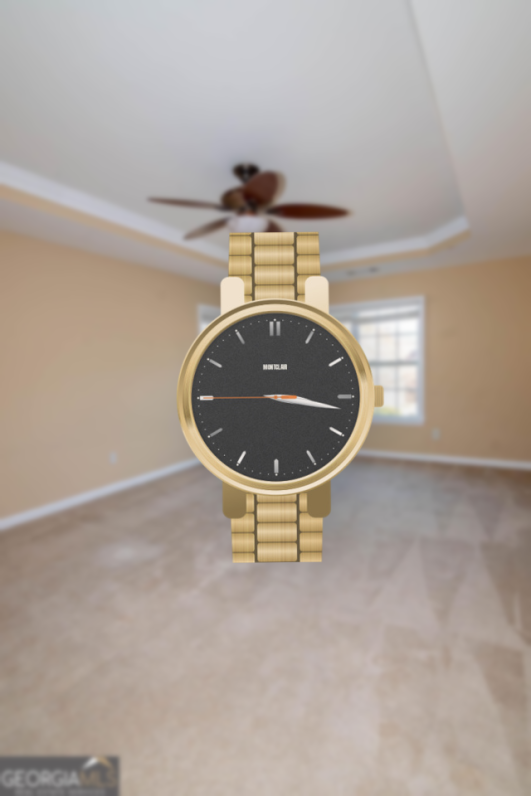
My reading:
3h16m45s
